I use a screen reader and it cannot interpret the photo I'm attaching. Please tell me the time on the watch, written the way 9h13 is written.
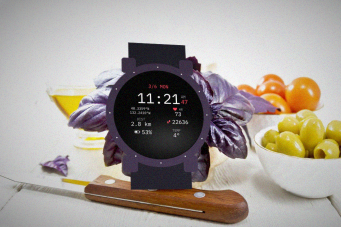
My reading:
11h21
